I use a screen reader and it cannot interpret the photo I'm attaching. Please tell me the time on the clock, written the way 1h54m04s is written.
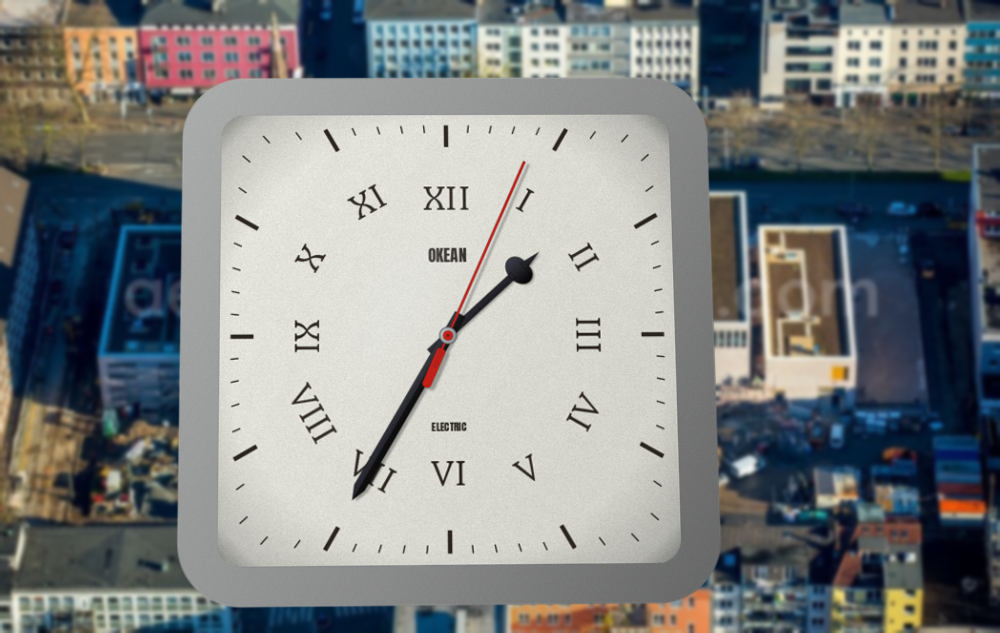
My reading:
1h35m04s
